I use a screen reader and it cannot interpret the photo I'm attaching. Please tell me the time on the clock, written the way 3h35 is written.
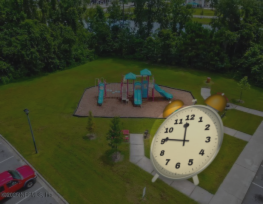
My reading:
11h46
